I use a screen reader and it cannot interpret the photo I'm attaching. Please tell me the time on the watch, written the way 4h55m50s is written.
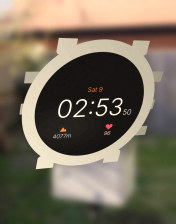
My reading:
2h53m50s
